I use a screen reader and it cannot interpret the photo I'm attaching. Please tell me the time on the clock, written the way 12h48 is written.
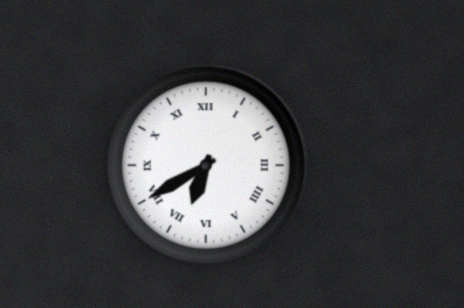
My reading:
6h40
